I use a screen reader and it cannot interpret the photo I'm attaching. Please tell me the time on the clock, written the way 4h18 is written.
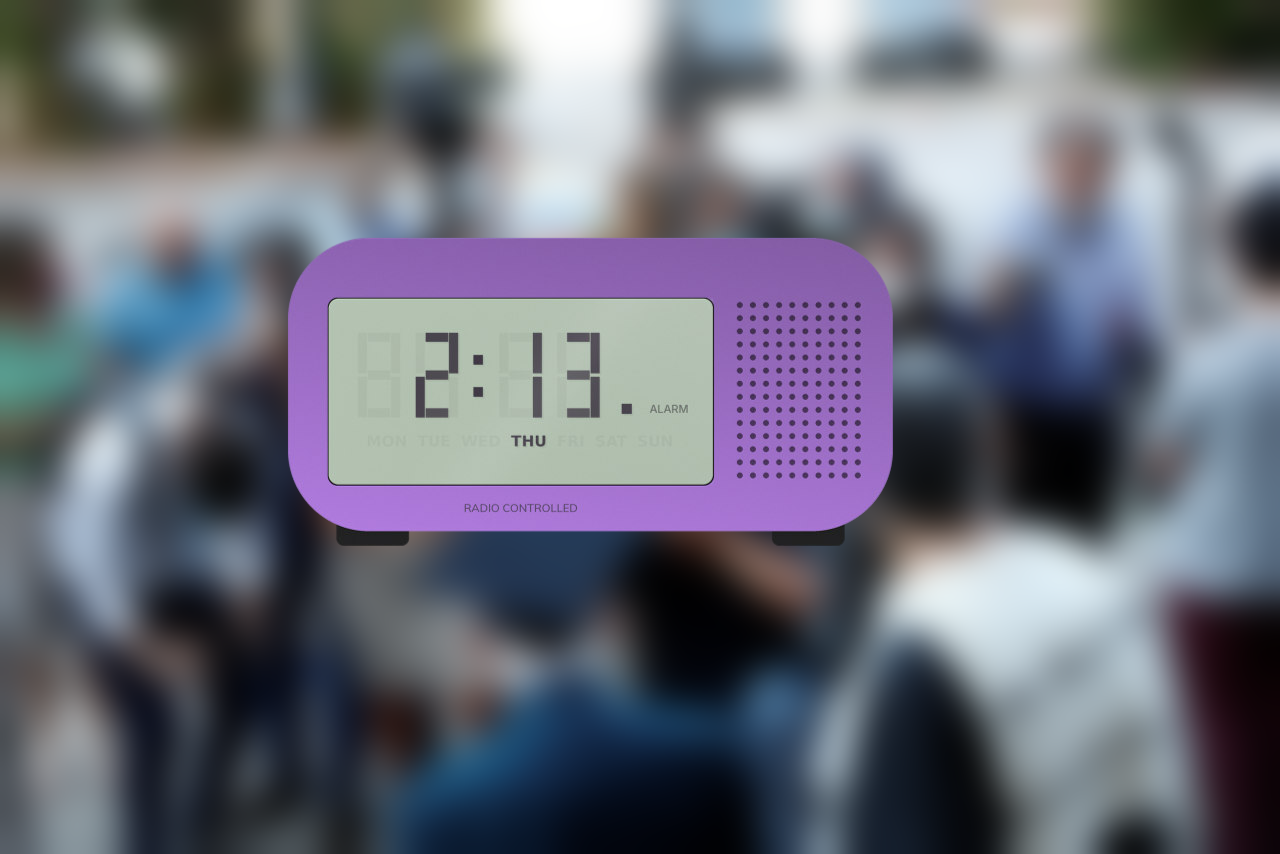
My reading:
2h13
